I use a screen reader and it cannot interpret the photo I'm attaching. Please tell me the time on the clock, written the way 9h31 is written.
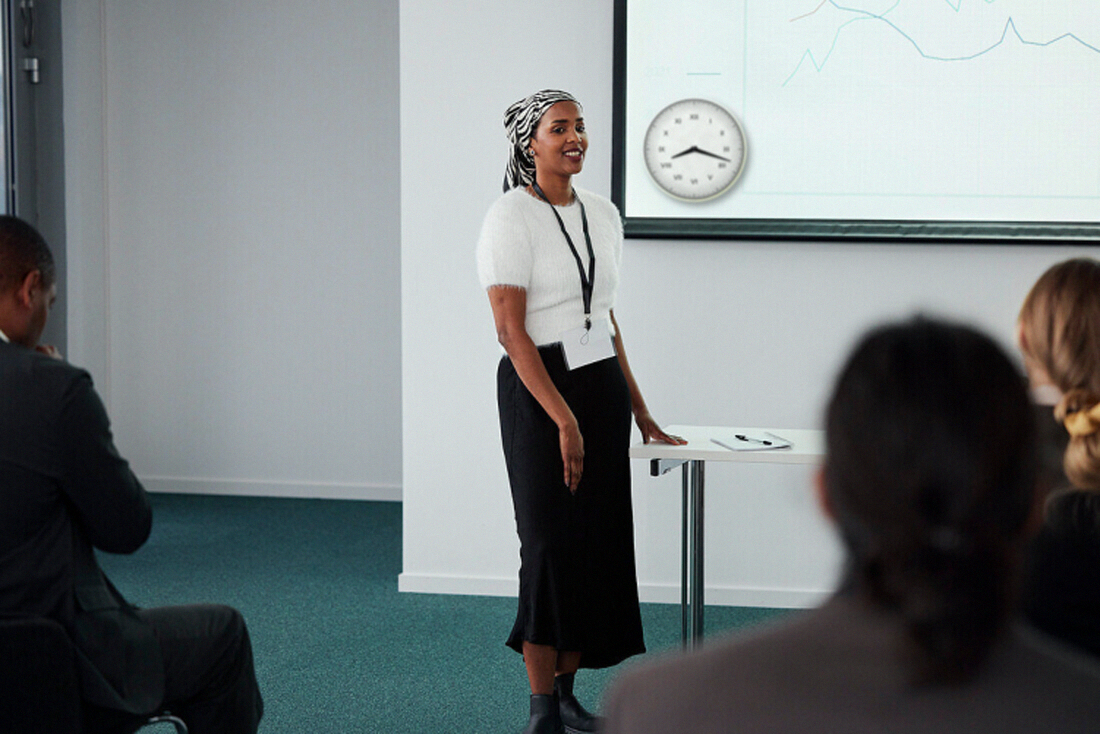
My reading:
8h18
